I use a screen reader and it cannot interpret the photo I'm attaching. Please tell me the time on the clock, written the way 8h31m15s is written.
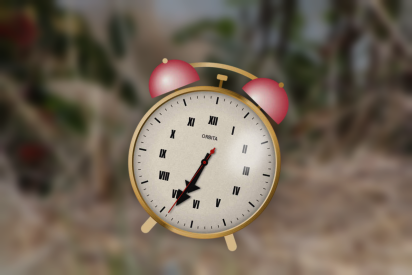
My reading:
6h33m34s
